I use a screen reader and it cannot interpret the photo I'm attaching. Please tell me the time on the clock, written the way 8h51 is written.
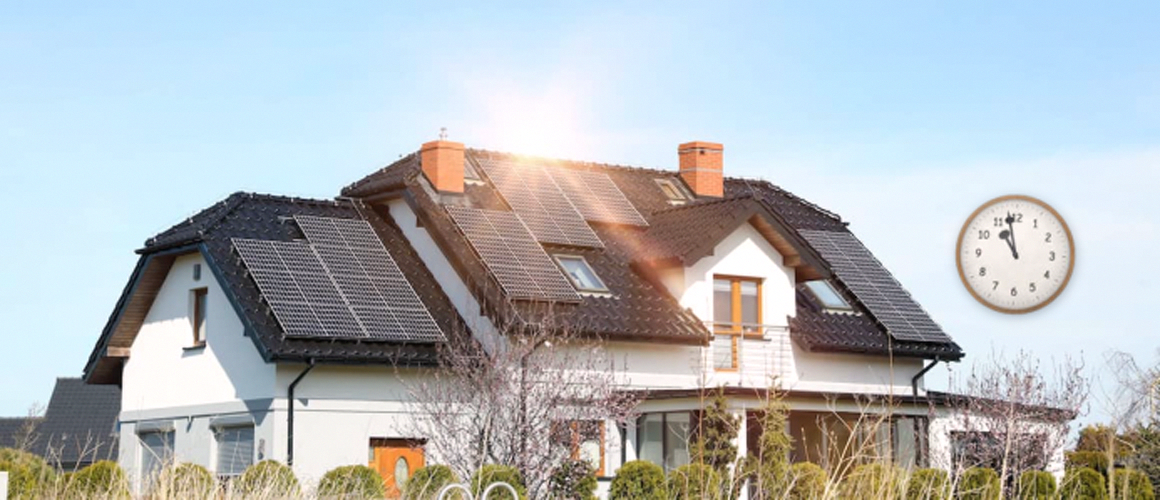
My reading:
10h58
